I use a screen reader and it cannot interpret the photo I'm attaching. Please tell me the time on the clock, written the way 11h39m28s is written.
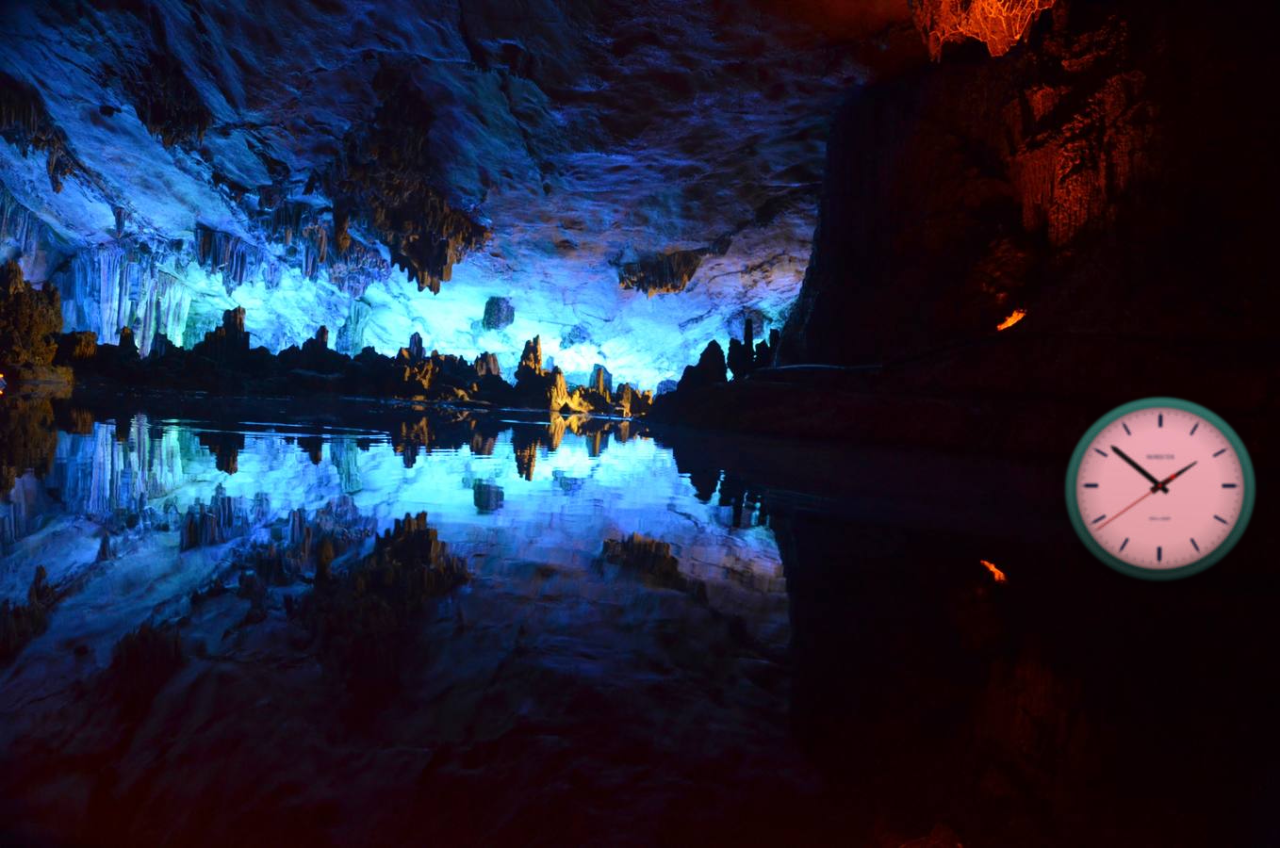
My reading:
1h51m39s
